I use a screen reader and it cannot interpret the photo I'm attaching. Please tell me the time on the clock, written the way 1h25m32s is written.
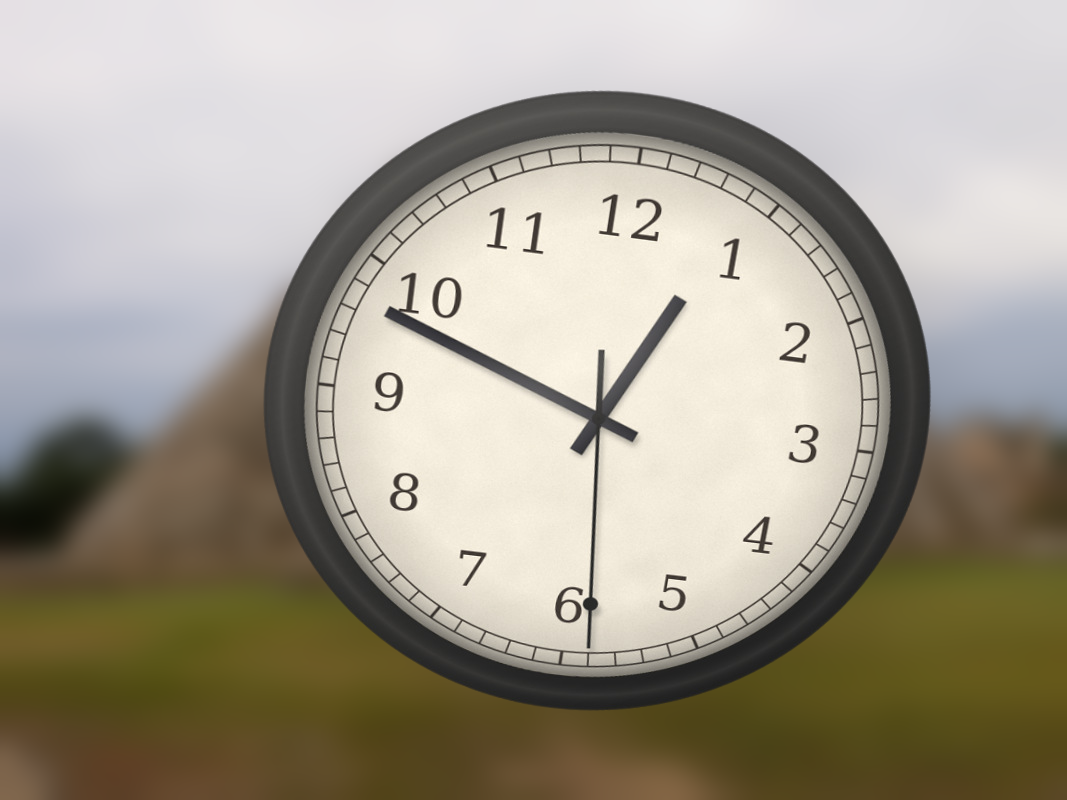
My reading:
12h48m29s
